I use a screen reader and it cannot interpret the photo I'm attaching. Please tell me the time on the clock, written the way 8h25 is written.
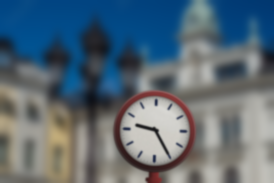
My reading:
9h25
